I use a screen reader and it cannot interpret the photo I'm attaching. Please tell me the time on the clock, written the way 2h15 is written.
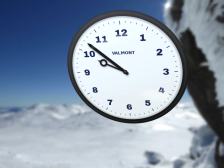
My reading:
9h52
